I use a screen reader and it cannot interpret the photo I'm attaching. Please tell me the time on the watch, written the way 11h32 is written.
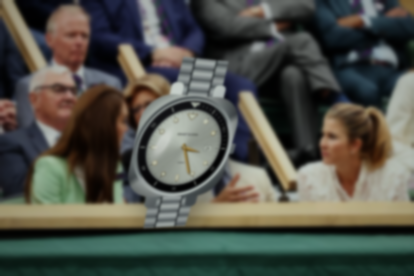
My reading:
3h26
